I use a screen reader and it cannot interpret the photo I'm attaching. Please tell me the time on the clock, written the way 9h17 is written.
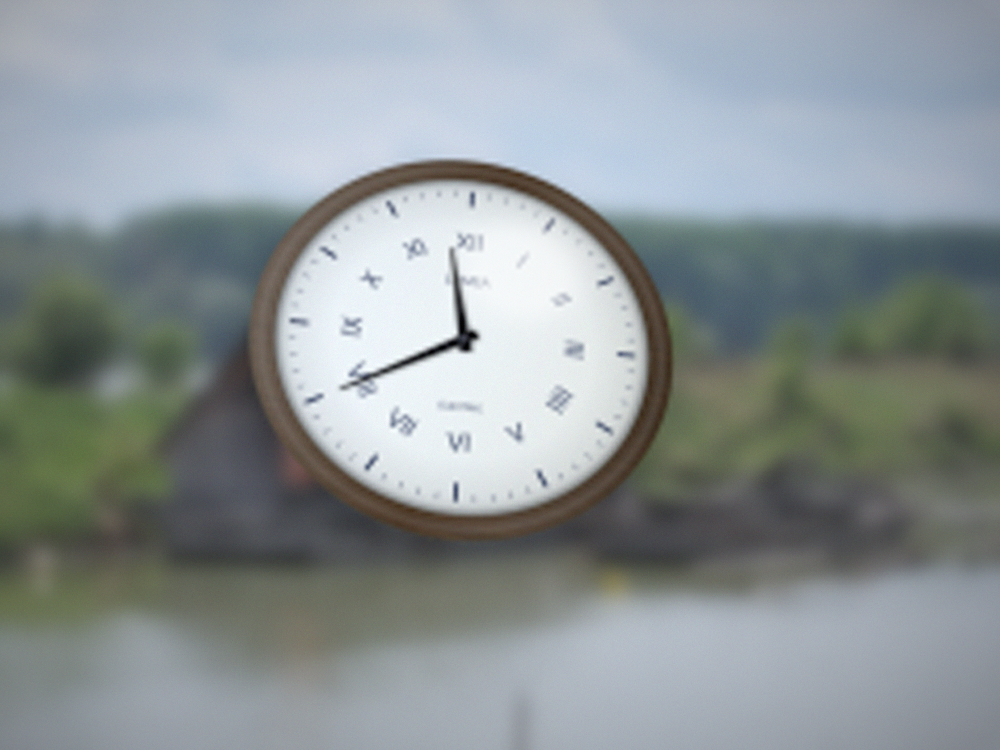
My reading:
11h40
